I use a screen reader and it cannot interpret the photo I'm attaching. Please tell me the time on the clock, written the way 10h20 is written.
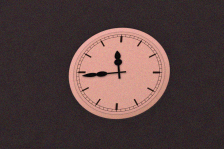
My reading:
11h44
